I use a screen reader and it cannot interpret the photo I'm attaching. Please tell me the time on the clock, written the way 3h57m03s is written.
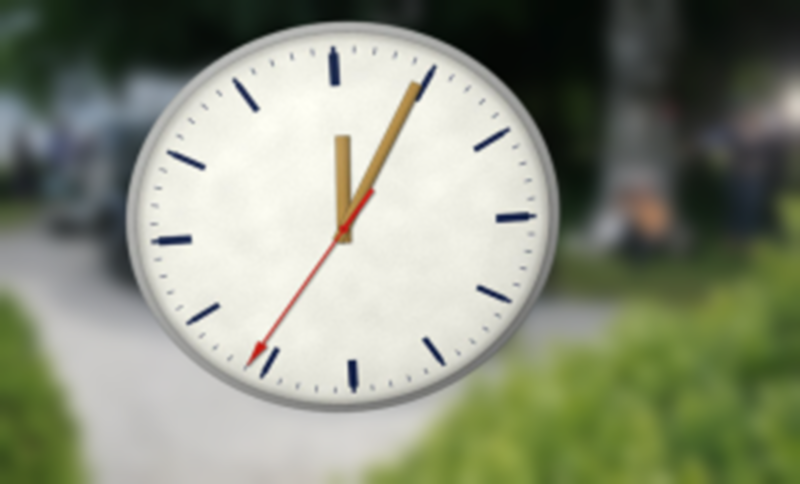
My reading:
12h04m36s
